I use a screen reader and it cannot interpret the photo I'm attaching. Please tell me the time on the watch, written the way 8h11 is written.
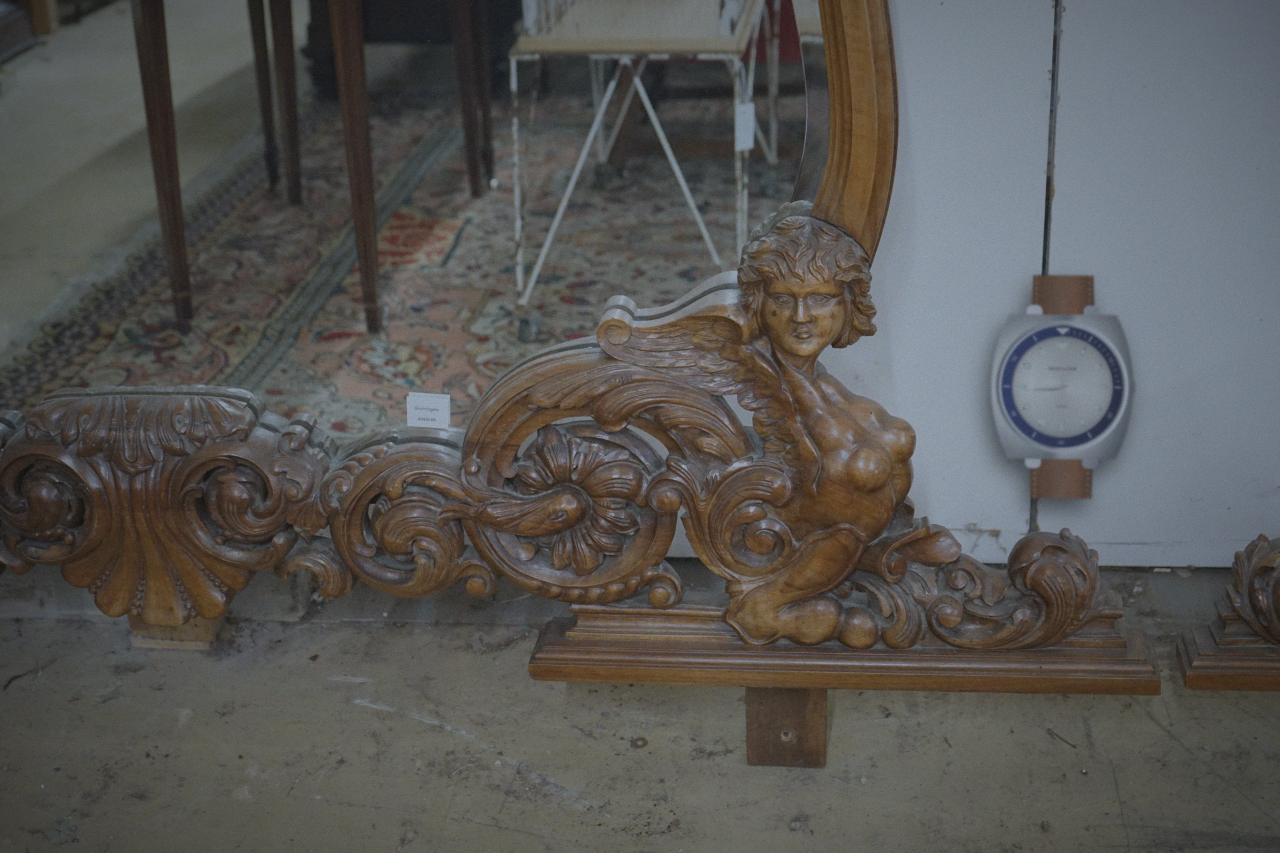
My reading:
8h44
